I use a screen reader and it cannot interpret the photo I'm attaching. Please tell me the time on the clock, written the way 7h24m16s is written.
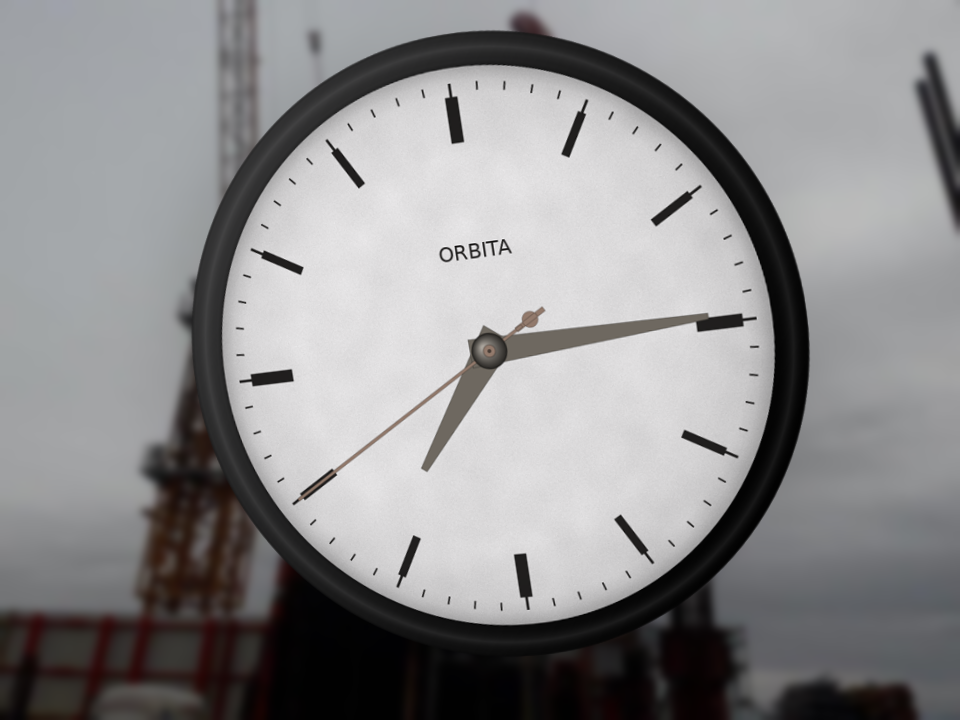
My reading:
7h14m40s
